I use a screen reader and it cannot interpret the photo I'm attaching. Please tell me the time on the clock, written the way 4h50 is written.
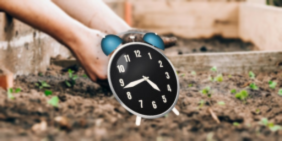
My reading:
4h43
